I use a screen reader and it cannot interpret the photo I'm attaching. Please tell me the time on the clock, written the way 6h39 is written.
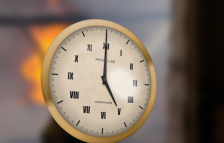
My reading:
5h00
